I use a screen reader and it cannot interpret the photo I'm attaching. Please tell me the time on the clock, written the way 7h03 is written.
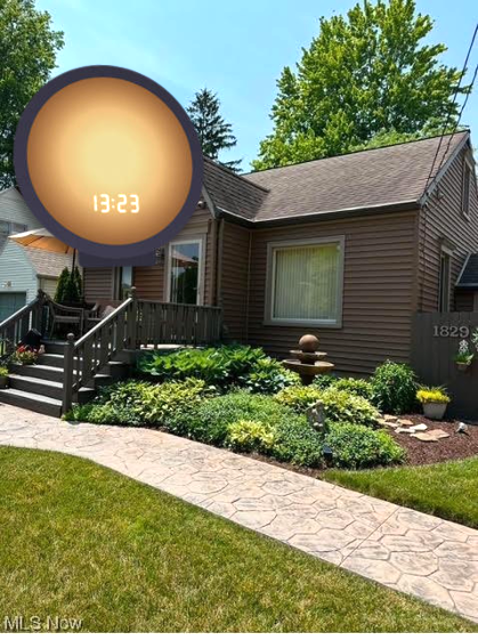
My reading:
13h23
